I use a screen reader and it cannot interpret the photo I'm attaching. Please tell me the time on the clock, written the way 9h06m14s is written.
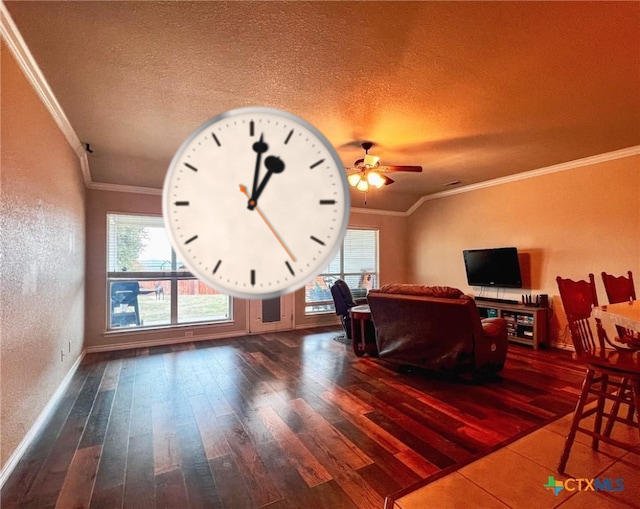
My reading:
1h01m24s
